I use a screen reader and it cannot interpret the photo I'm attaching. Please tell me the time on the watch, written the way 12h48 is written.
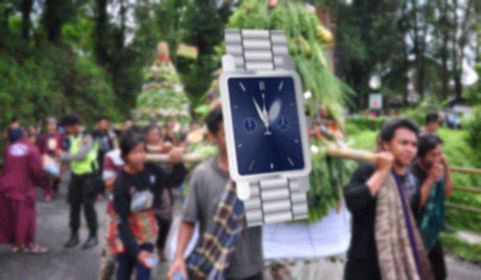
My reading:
11h56
